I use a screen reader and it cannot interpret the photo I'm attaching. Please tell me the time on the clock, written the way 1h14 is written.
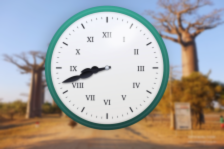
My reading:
8h42
